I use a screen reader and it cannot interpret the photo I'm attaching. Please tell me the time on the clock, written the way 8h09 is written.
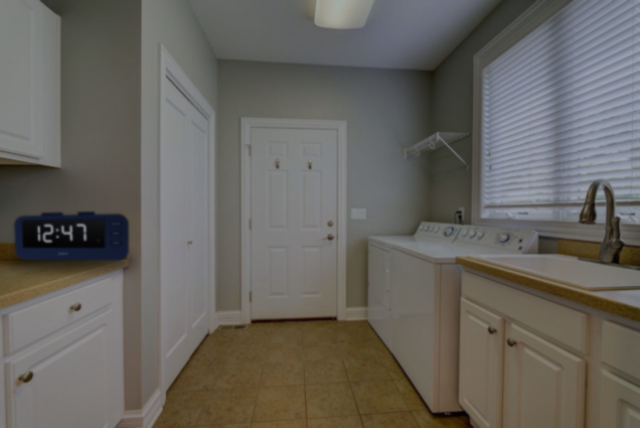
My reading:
12h47
